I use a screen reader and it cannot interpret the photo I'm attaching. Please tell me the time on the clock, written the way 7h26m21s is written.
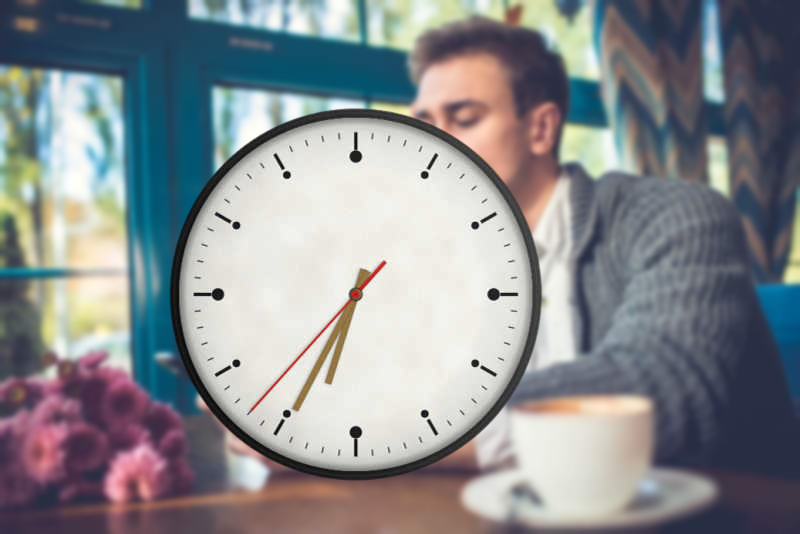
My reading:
6h34m37s
